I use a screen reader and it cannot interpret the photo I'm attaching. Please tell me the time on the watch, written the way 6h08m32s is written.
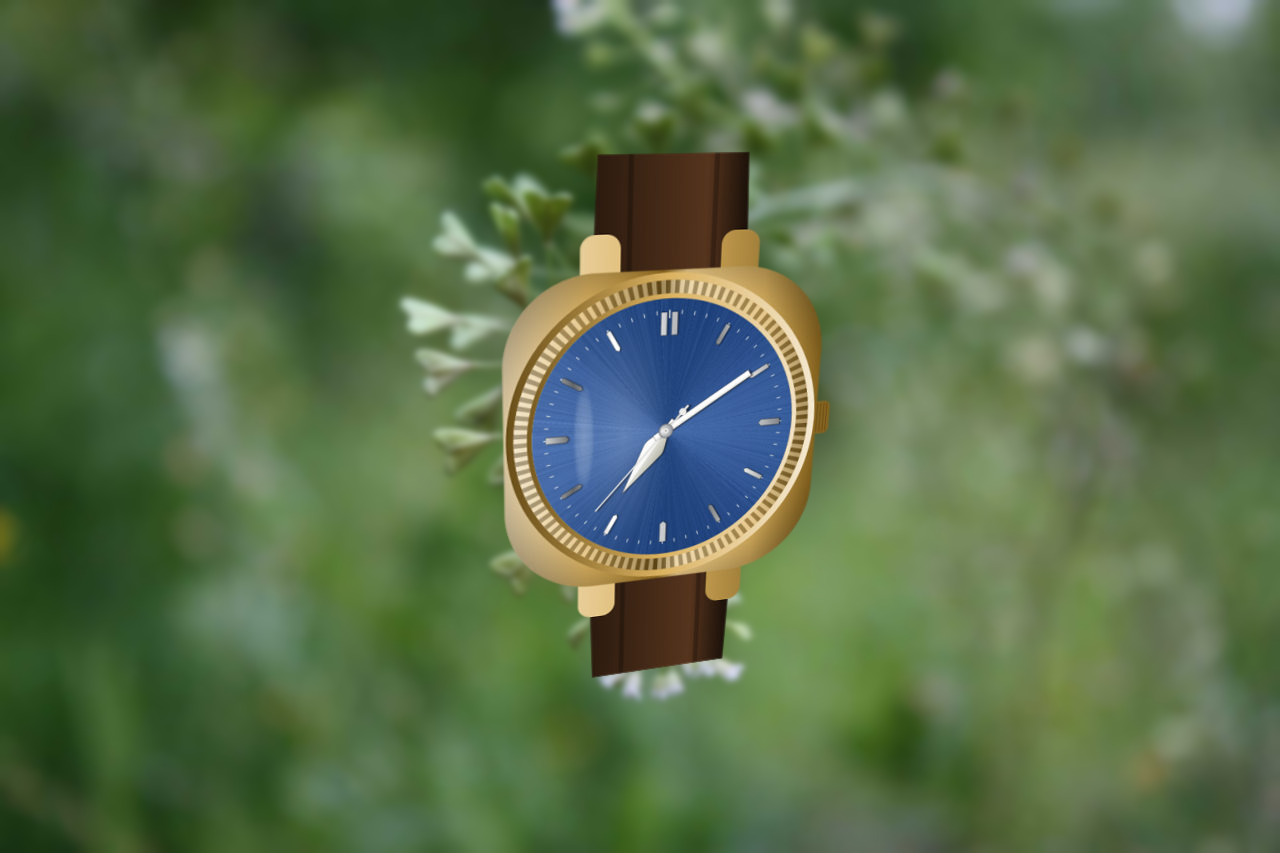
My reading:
7h09m37s
